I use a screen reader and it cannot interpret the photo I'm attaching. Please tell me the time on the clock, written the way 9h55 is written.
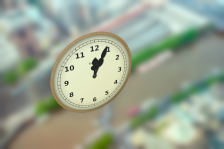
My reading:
12h04
